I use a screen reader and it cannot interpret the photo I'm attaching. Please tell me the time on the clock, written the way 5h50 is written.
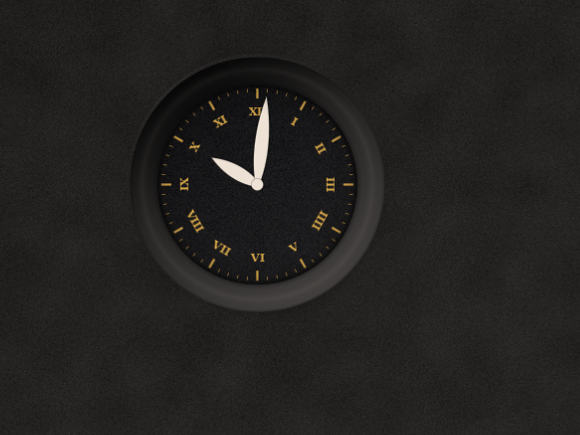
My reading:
10h01
